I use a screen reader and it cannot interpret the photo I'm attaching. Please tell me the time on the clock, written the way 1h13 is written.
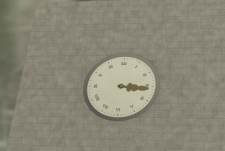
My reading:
3h16
